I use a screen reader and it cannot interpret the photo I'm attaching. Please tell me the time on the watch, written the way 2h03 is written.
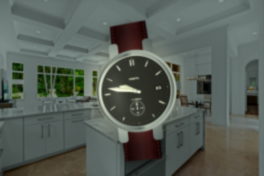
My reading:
9h47
